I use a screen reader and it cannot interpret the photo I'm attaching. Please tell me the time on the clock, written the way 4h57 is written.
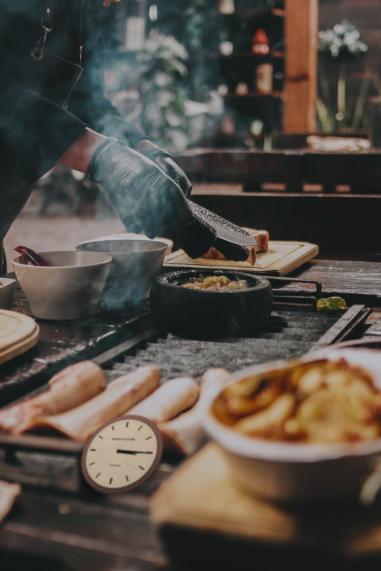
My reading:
3h15
